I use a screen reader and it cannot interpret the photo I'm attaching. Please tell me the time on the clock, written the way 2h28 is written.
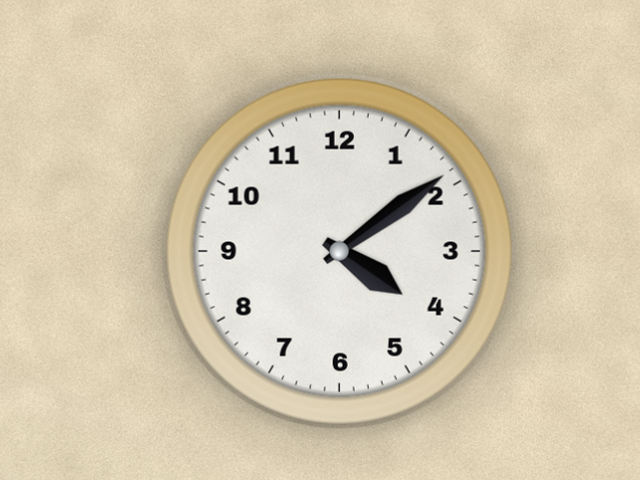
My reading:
4h09
